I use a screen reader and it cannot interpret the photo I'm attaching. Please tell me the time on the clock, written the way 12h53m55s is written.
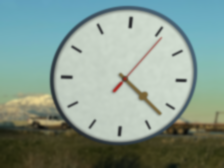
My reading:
4h22m06s
